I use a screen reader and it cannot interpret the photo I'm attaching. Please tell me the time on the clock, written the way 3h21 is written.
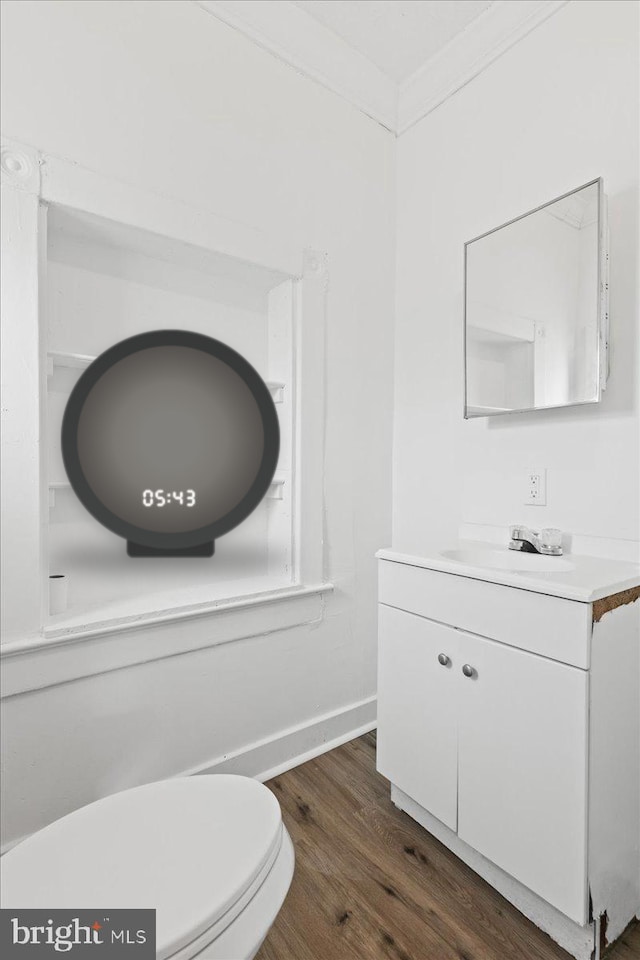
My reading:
5h43
